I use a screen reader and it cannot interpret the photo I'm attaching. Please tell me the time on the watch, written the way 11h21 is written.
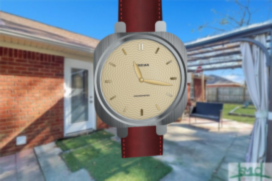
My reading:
11h17
